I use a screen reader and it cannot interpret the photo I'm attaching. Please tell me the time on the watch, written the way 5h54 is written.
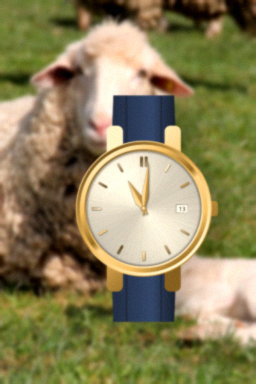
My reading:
11h01
